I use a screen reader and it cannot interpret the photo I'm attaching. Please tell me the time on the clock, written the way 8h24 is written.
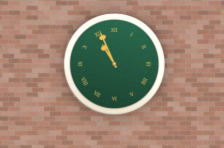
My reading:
10h56
